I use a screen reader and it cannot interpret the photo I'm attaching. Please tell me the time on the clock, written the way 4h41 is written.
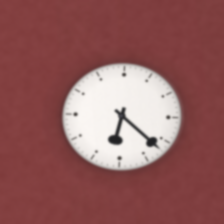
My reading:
6h22
